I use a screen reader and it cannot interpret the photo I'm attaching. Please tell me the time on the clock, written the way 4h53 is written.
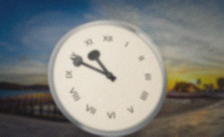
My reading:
10h49
